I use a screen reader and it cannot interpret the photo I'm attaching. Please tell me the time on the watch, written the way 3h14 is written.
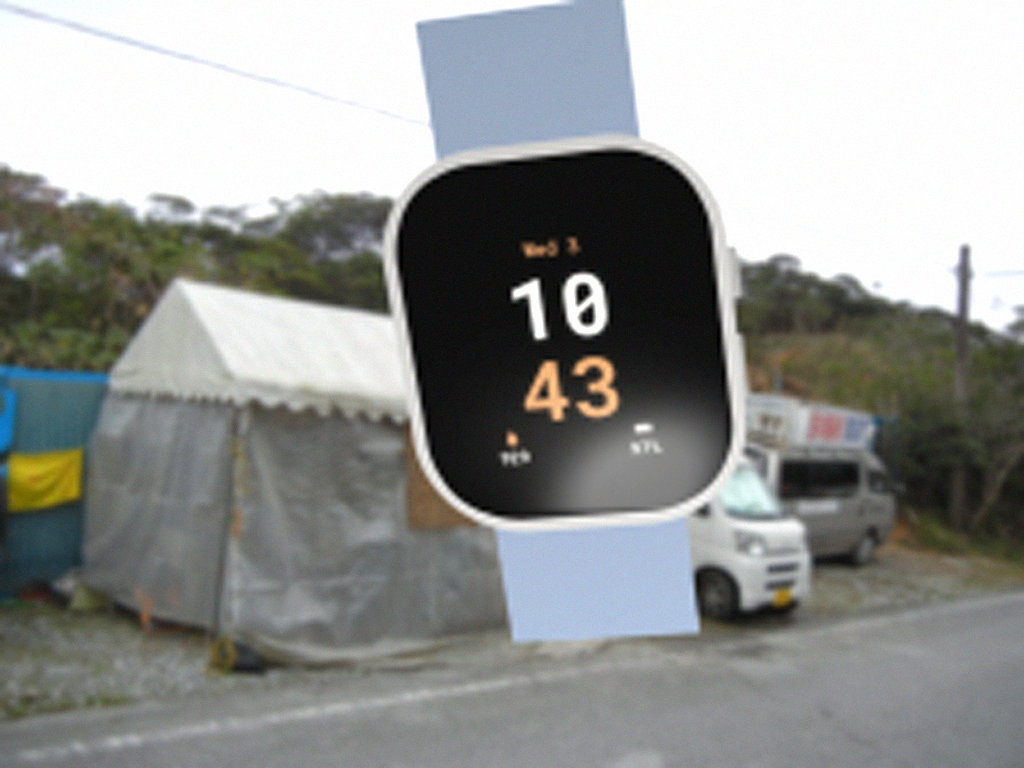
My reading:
10h43
